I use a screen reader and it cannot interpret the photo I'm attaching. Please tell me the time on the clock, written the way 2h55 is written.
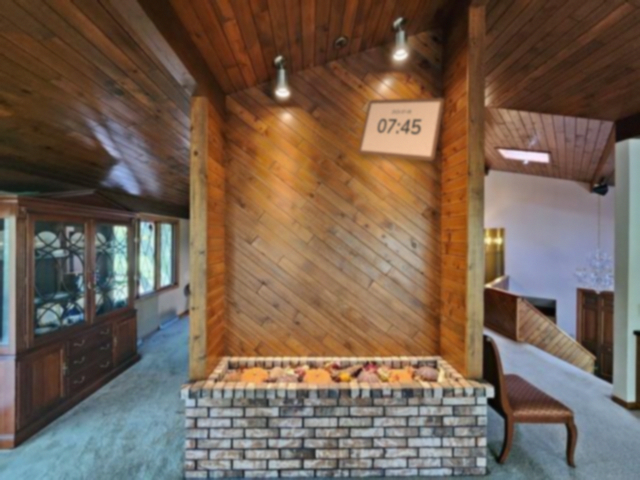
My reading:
7h45
